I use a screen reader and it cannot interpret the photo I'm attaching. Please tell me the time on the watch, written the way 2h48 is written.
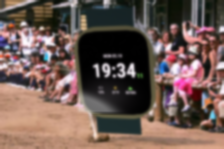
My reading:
19h34
